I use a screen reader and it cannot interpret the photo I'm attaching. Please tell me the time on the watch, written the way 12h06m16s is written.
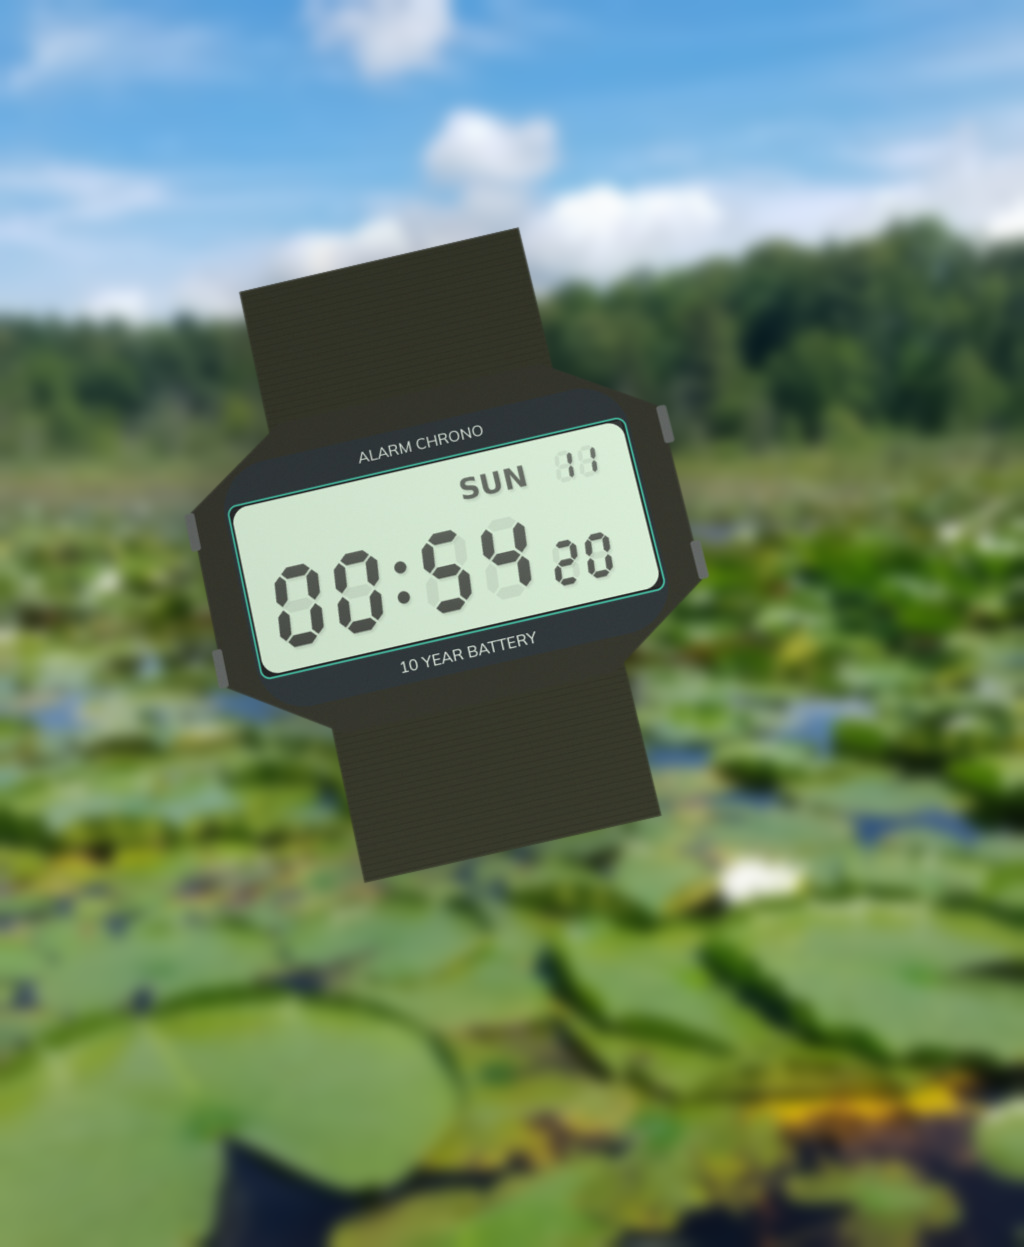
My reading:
0h54m20s
